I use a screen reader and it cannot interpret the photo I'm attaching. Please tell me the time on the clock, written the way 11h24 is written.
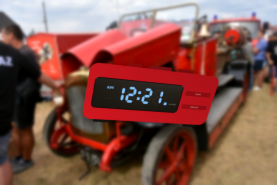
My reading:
12h21
